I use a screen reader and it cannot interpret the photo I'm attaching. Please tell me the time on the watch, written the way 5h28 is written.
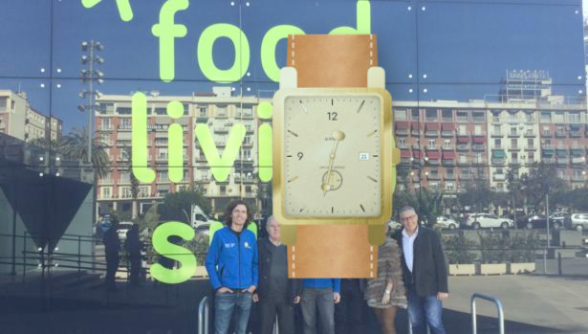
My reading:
12h32
